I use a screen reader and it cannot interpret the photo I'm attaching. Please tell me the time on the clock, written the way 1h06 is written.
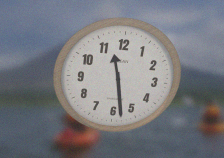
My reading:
11h28
